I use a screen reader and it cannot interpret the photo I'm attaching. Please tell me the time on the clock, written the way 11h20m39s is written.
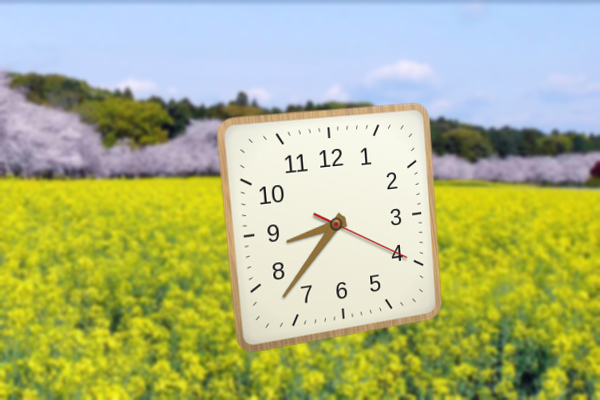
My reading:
8h37m20s
